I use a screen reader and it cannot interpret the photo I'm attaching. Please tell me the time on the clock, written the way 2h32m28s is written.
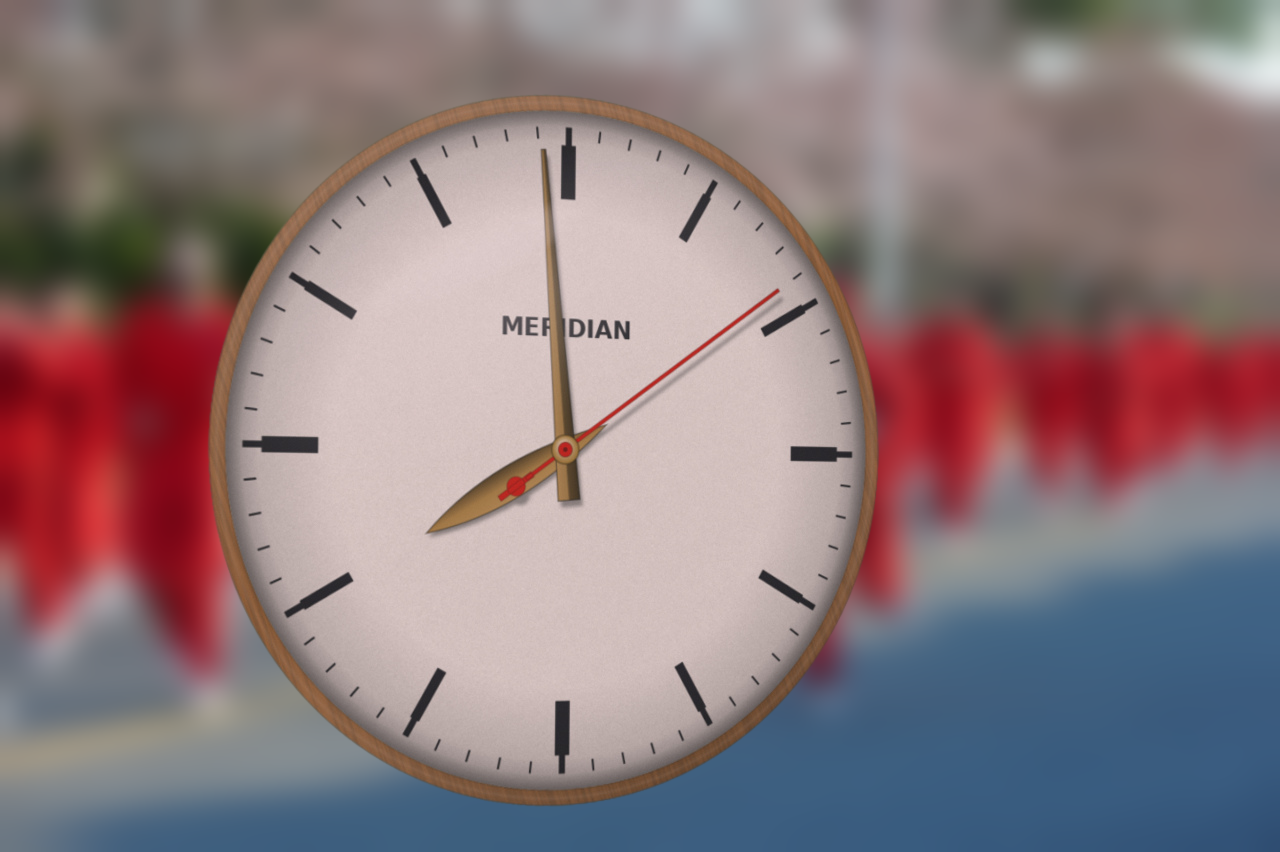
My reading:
7h59m09s
